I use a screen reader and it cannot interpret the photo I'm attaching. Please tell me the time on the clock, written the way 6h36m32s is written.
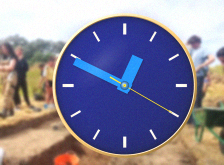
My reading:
12h49m20s
